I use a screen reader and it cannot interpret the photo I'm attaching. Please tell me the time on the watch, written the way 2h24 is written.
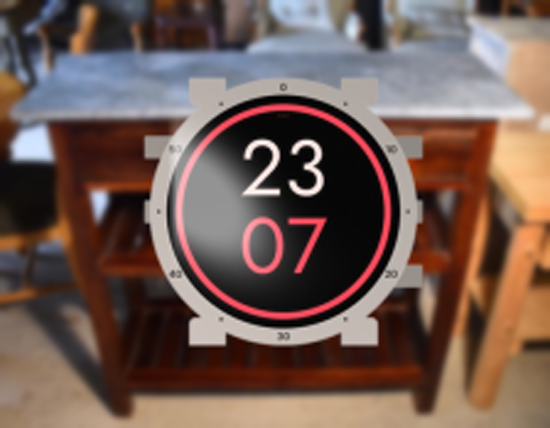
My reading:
23h07
